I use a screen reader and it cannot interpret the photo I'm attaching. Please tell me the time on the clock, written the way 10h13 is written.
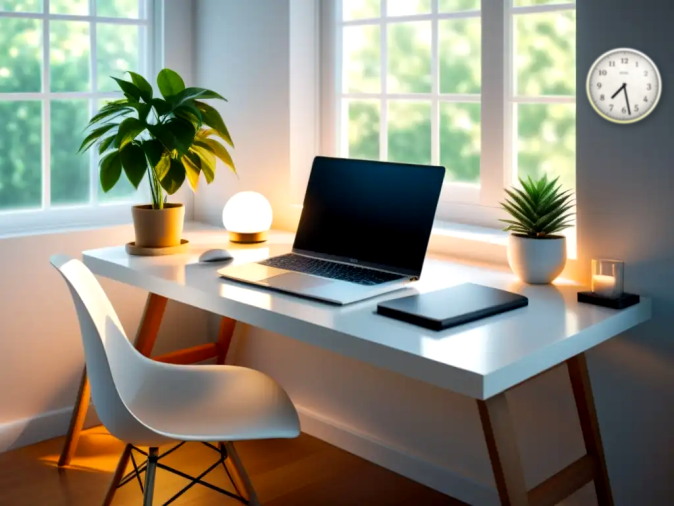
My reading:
7h28
